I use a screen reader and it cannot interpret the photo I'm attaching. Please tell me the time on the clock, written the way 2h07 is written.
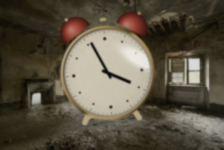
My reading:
3h56
